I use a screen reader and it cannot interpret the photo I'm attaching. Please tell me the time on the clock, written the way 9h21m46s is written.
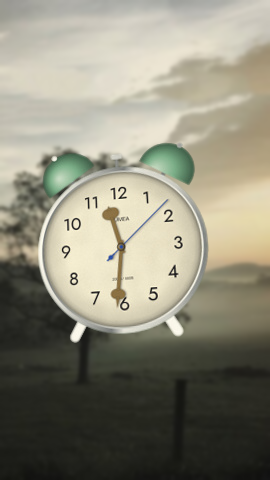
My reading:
11h31m08s
